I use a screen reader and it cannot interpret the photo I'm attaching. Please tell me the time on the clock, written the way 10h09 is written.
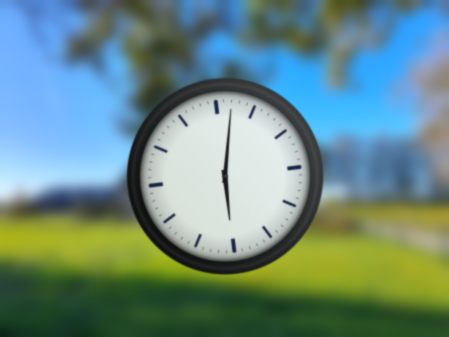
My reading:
6h02
